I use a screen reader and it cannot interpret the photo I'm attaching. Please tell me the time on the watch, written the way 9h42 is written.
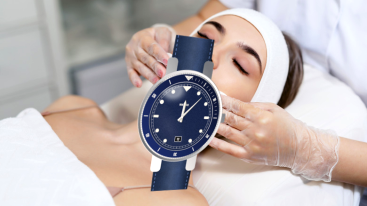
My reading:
12h07
